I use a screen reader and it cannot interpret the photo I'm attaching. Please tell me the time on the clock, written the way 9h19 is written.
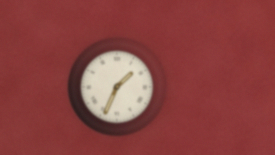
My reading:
1h34
